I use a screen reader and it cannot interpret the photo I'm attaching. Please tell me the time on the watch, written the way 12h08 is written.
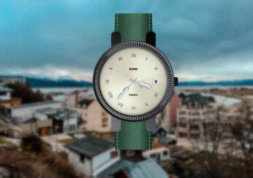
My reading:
3h37
